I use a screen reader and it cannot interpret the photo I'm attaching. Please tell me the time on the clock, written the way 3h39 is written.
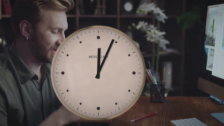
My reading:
12h04
